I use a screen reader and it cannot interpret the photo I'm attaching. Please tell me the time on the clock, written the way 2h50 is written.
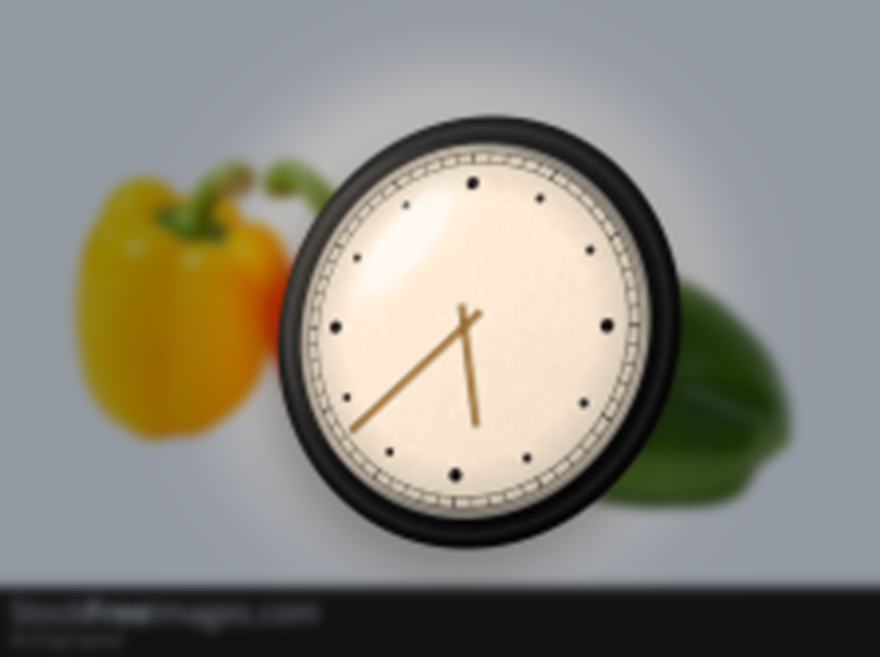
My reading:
5h38
